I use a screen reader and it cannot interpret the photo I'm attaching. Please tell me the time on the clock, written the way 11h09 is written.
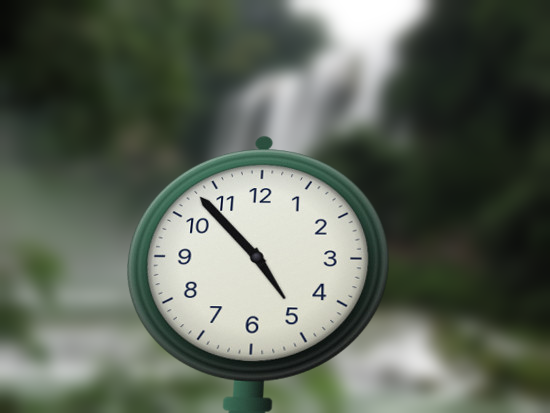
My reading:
4h53
